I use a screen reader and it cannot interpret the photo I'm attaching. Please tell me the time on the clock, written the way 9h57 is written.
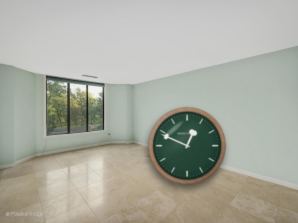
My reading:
12h49
